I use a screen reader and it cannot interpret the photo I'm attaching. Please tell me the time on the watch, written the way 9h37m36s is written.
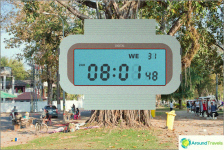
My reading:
8h01m48s
